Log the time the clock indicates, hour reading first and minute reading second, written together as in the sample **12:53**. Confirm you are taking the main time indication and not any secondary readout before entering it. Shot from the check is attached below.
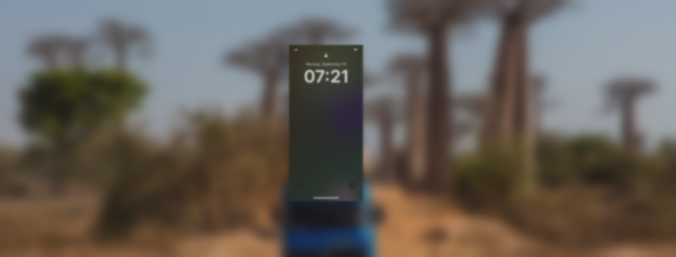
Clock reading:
**7:21**
